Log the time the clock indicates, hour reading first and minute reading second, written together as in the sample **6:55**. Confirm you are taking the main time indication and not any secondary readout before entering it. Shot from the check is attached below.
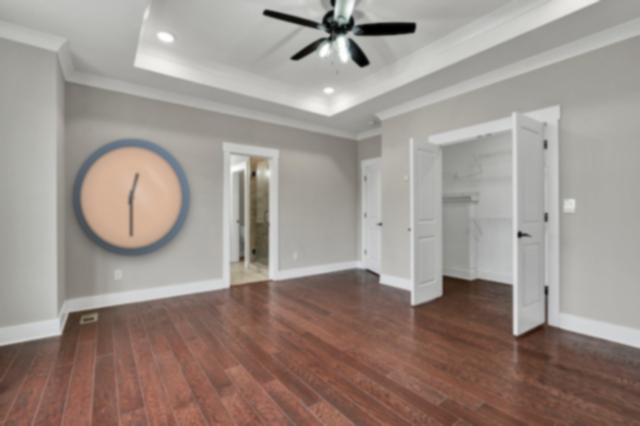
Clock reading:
**12:30**
